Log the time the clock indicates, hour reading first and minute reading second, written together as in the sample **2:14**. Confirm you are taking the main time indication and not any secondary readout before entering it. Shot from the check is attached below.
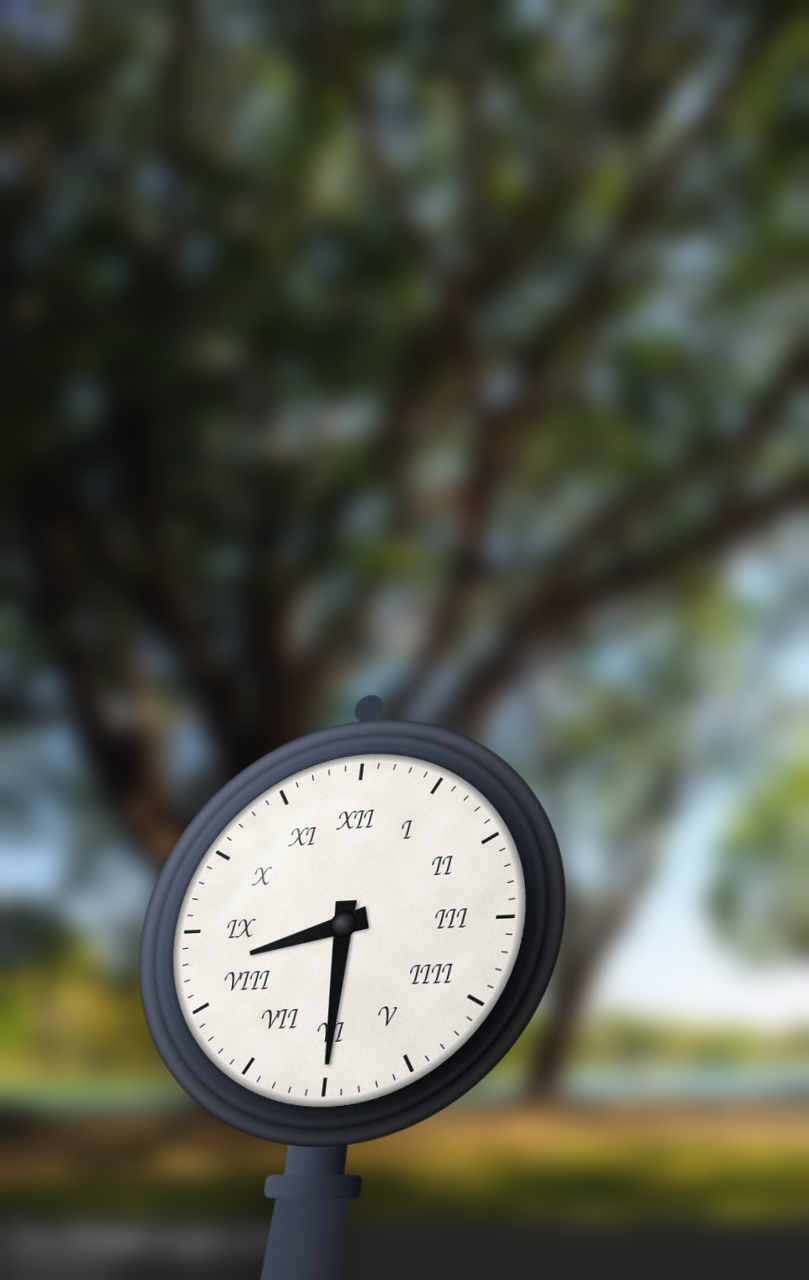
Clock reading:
**8:30**
